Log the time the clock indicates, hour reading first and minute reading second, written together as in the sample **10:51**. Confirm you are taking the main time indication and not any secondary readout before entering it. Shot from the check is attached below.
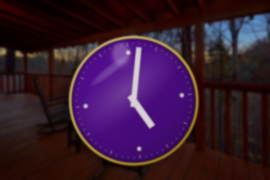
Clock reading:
**5:02**
